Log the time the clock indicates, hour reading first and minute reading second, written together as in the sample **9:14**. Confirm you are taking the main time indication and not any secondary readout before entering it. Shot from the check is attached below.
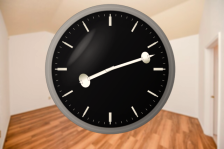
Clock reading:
**8:12**
